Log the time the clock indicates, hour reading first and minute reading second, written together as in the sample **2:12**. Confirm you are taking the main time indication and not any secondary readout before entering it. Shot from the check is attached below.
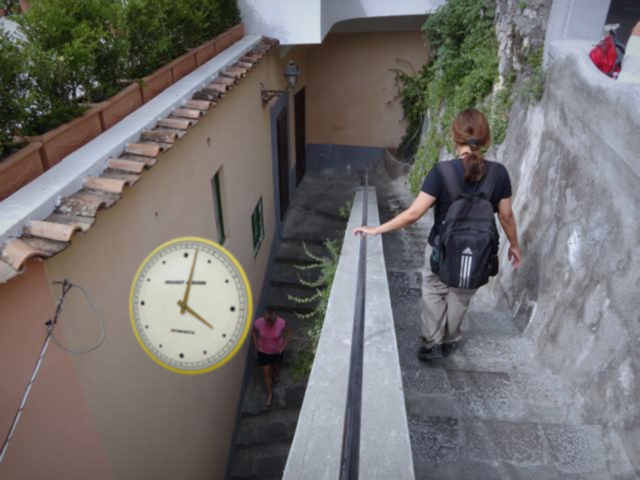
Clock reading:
**4:02**
